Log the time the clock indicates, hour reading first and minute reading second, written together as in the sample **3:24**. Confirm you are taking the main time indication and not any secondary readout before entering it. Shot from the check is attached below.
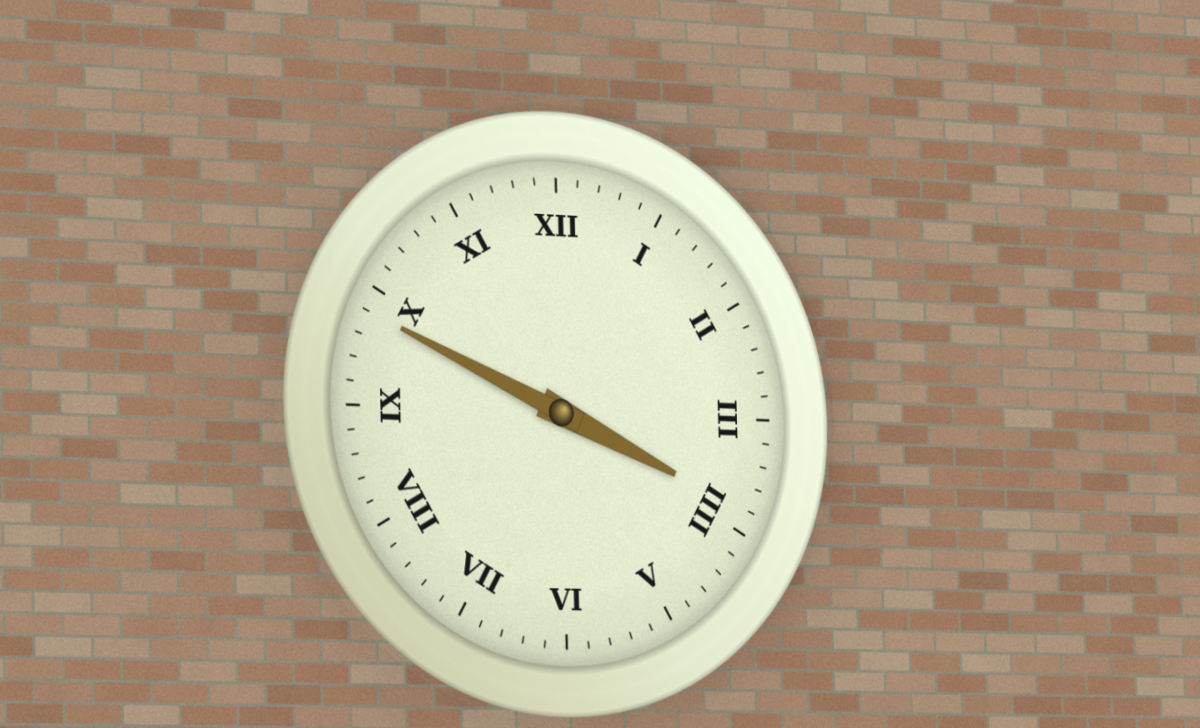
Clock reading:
**3:49**
